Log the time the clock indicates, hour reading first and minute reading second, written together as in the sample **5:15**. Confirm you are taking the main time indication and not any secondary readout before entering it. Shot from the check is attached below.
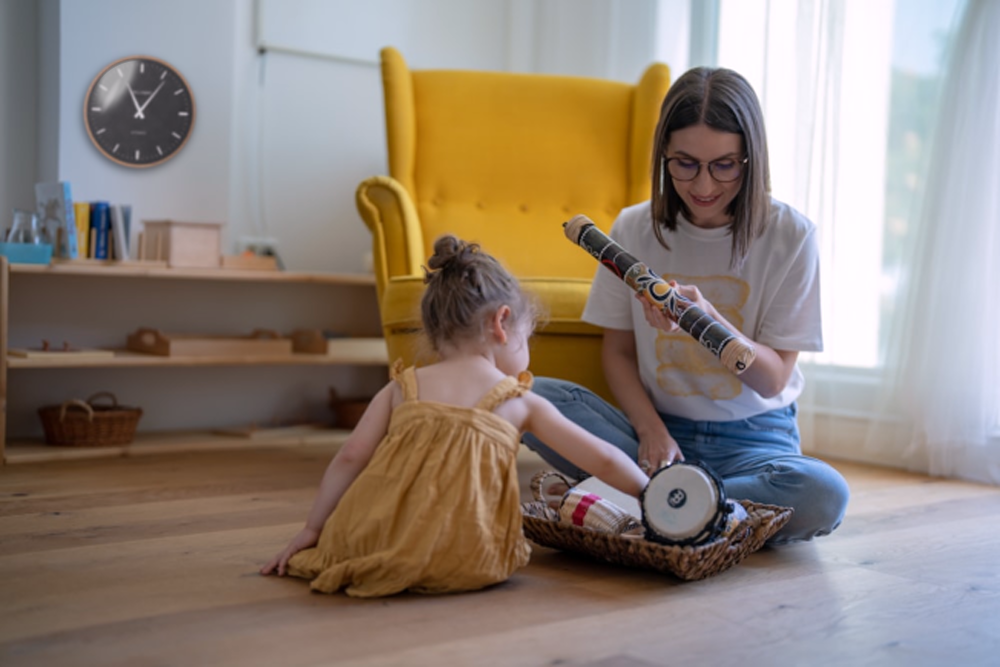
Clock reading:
**11:06**
